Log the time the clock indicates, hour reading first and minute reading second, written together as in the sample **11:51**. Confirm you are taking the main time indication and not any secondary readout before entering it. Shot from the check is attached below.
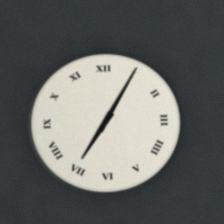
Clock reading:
**7:05**
